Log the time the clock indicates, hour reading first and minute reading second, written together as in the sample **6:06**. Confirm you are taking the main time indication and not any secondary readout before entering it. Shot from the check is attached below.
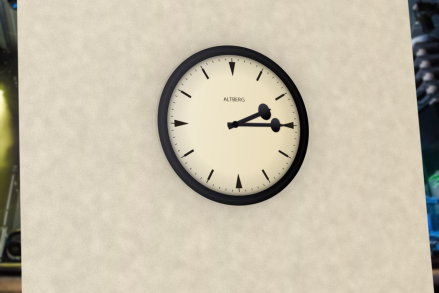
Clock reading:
**2:15**
